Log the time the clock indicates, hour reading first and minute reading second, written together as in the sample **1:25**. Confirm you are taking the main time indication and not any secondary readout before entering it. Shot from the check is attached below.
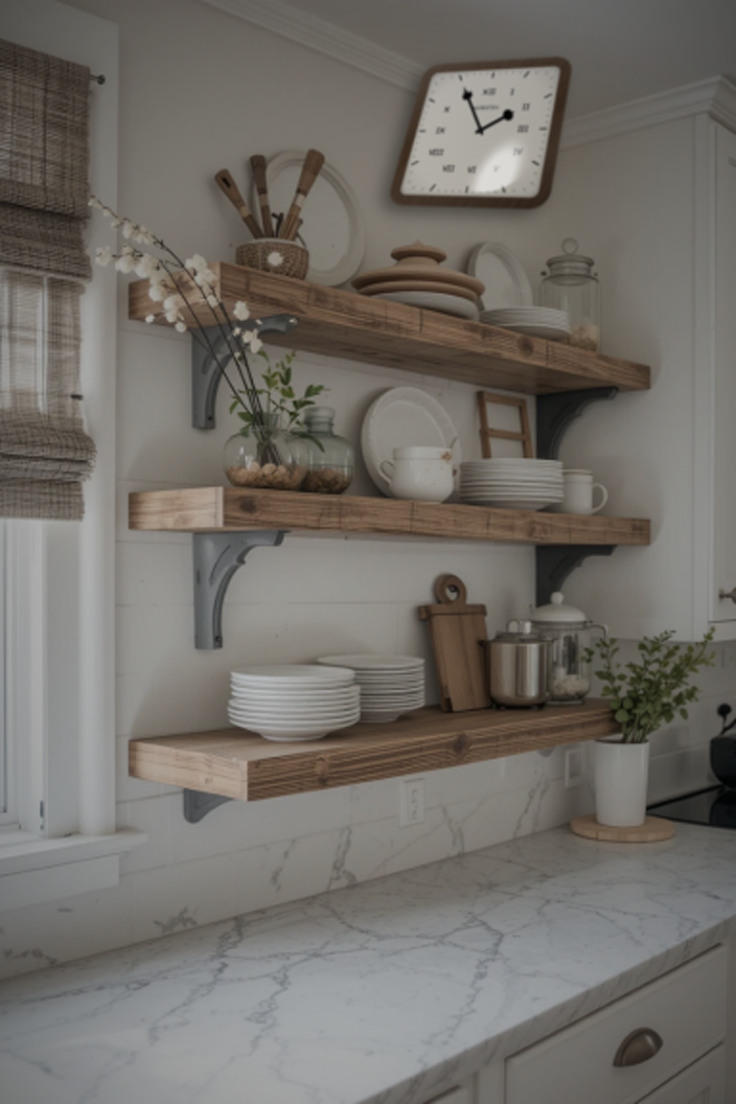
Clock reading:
**1:55**
